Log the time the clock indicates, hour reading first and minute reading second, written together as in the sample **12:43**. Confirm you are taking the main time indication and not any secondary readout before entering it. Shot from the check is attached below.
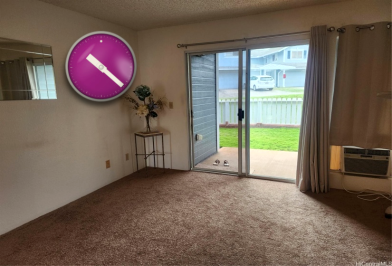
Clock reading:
**10:22**
